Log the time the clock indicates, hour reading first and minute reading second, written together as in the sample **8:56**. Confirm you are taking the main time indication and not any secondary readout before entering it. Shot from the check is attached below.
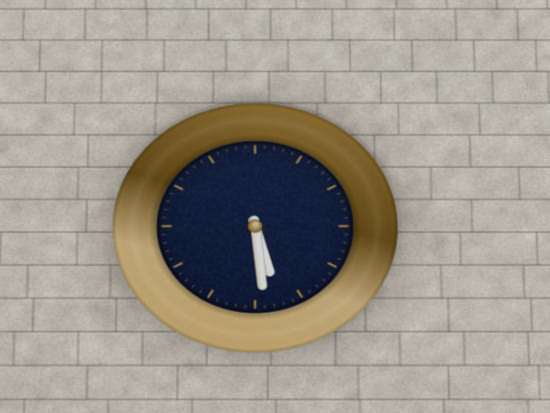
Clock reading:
**5:29**
